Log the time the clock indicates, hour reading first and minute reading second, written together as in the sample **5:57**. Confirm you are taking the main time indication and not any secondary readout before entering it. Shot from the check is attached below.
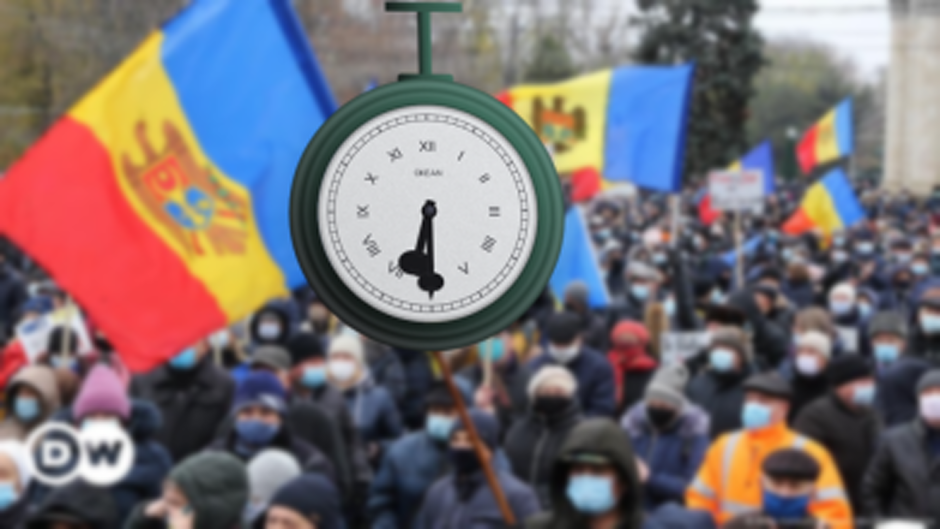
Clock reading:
**6:30**
